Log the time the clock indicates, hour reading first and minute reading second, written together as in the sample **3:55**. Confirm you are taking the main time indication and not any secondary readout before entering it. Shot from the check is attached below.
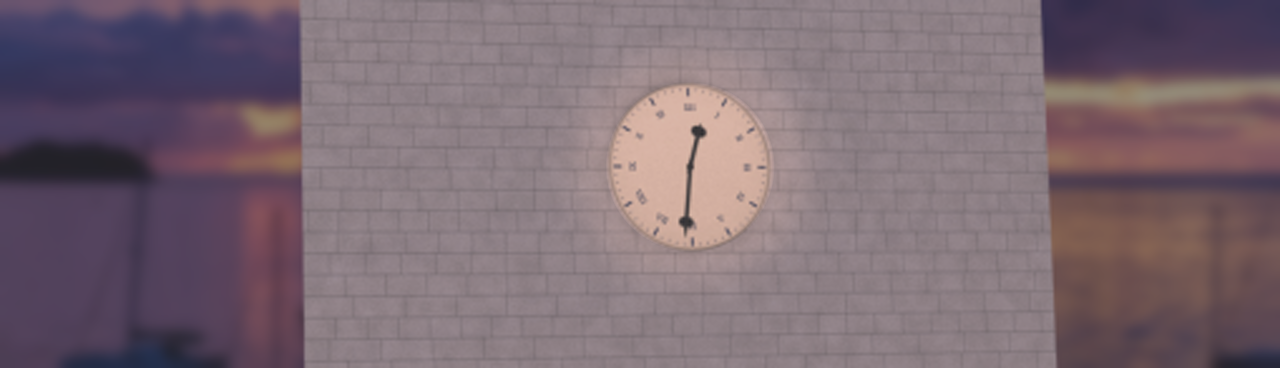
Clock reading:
**12:31**
